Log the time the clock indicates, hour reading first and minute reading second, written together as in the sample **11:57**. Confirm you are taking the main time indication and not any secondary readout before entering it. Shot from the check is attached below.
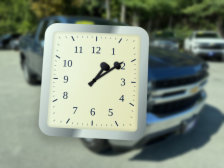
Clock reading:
**1:09**
